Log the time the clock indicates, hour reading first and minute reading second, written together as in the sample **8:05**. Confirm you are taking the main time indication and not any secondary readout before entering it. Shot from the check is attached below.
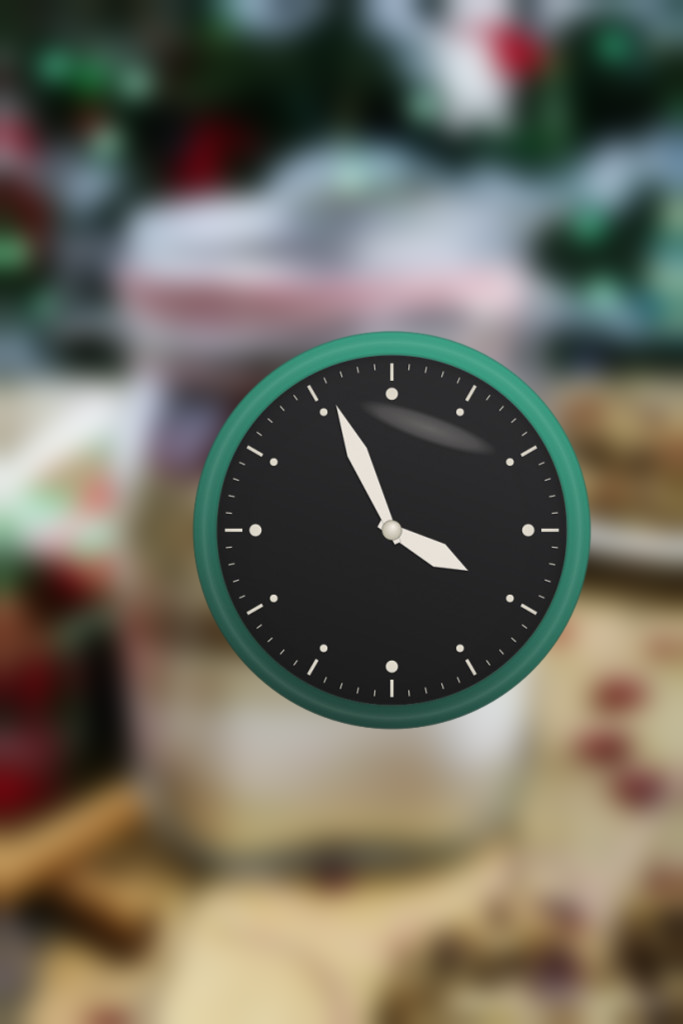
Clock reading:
**3:56**
